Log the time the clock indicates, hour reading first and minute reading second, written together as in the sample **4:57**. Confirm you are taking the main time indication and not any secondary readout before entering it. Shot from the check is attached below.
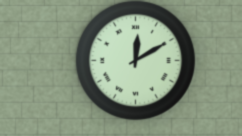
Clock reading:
**12:10**
